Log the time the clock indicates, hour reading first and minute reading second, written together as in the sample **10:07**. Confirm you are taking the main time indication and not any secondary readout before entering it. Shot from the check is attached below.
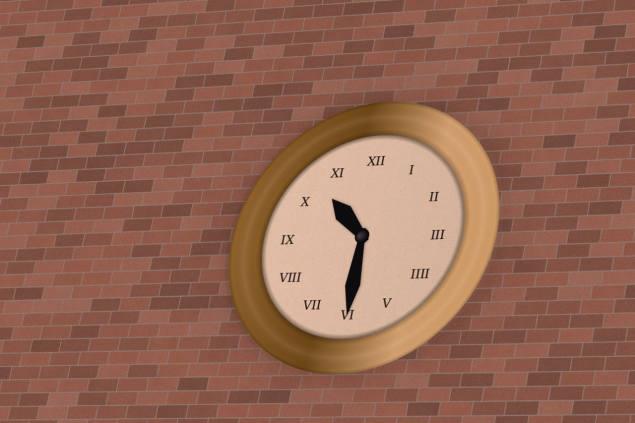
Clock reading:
**10:30**
